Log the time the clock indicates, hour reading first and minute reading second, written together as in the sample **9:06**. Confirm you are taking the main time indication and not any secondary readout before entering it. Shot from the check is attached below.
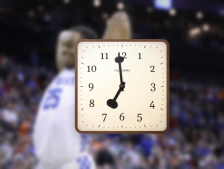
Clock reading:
**6:59**
